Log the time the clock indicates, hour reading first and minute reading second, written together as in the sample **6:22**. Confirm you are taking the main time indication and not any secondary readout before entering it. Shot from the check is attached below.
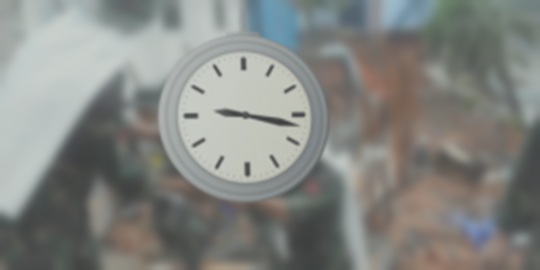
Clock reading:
**9:17**
